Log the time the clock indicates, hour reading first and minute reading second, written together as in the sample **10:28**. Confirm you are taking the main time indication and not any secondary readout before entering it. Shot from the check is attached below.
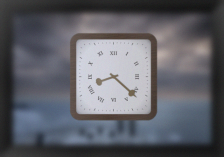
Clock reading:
**8:22**
